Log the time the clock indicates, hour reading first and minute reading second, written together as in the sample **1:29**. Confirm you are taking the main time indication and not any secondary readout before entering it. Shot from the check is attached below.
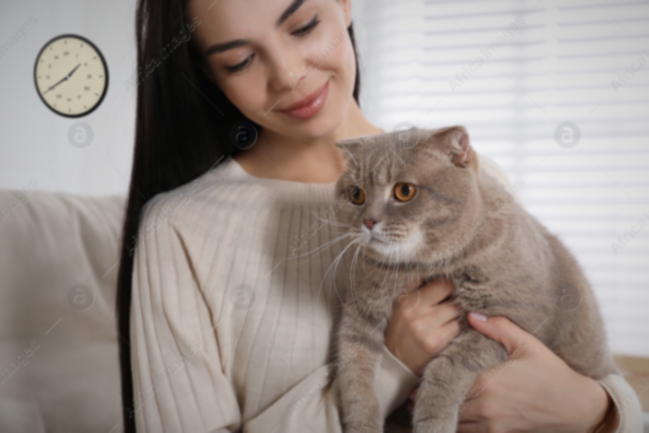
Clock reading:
**1:40**
